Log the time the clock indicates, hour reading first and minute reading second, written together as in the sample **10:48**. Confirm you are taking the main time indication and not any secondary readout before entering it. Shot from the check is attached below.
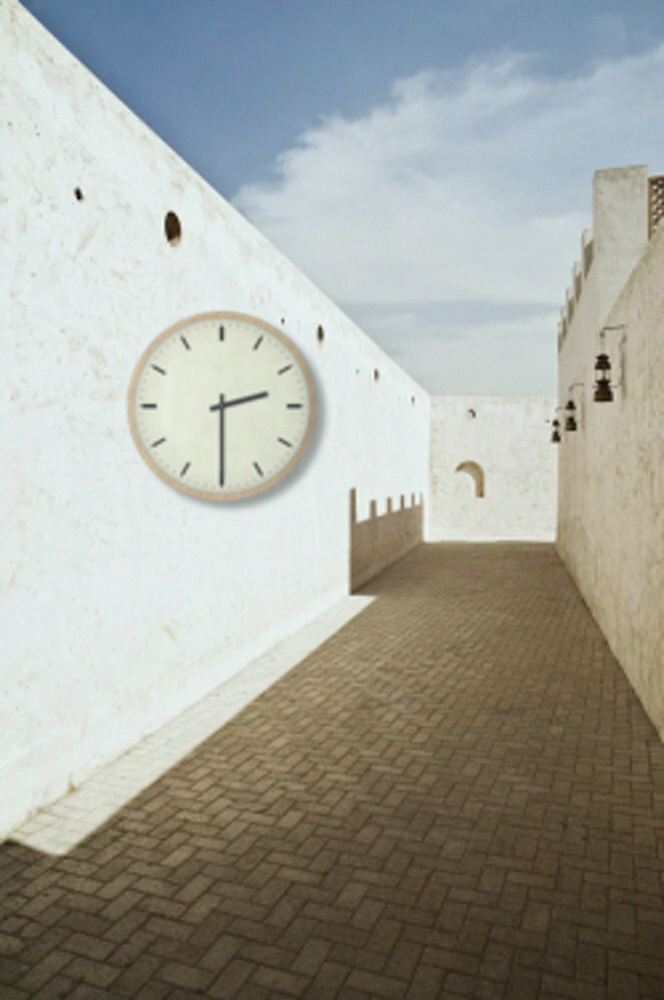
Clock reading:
**2:30**
